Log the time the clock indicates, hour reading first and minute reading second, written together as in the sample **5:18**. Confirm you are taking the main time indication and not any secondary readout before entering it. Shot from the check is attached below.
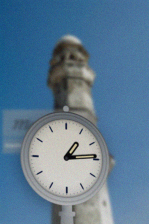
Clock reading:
**1:14**
